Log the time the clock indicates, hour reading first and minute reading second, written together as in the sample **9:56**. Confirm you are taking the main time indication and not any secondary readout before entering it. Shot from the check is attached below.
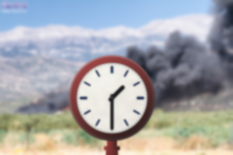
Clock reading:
**1:30**
